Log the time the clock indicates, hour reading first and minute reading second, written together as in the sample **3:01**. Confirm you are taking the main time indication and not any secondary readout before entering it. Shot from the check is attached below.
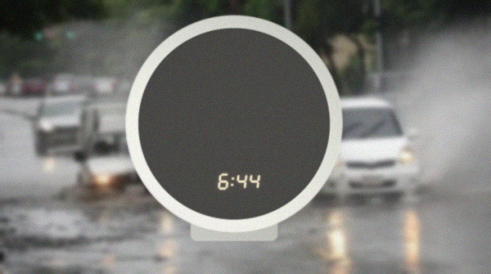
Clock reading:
**6:44**
